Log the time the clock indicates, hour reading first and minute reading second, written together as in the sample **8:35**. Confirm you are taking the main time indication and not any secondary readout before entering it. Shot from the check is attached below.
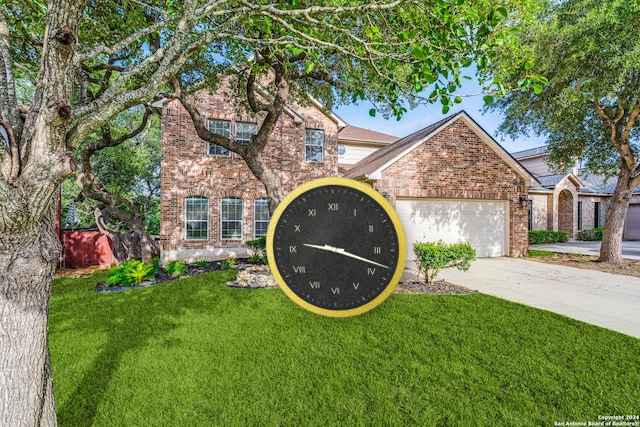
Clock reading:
**9:18**
